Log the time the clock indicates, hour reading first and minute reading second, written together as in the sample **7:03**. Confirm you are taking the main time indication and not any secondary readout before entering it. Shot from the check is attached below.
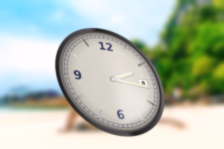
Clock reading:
**2:16**
